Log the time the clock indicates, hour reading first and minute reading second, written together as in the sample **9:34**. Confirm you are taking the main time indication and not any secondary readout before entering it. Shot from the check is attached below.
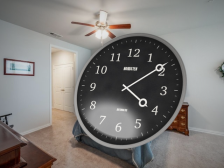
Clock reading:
**4:09**
